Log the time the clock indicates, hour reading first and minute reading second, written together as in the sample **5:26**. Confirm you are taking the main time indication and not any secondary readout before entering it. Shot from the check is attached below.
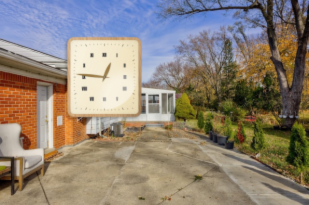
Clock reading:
**12:46**
